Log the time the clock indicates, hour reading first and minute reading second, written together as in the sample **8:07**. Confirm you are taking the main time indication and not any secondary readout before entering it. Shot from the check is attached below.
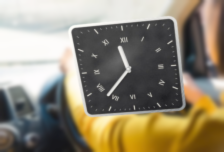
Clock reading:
**11:37**
